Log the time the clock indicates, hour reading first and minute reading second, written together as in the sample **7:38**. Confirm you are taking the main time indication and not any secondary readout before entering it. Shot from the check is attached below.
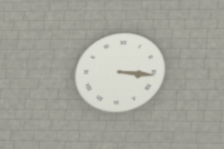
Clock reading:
**3:16**
